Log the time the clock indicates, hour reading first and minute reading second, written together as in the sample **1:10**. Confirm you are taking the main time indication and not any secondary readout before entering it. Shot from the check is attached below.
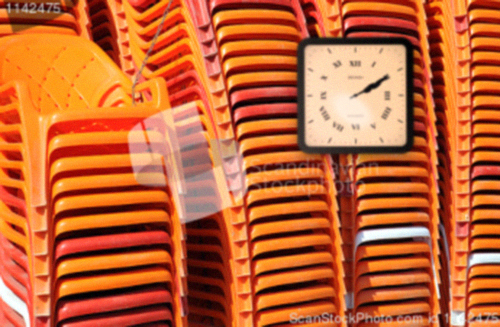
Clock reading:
**2:10**
